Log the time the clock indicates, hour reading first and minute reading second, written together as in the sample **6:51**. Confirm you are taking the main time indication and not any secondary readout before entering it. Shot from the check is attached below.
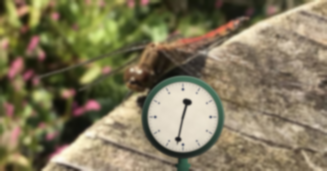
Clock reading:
**12:32**
